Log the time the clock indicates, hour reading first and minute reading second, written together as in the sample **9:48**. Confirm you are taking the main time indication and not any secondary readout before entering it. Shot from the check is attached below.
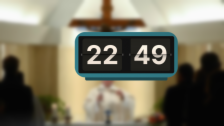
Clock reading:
**22:49**
